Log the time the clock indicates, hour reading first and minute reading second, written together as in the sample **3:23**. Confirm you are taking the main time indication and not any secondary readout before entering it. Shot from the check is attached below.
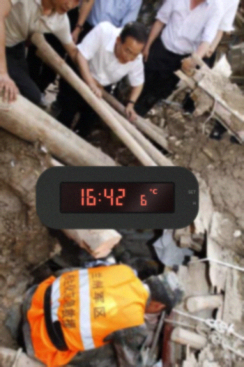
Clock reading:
**16:42**
